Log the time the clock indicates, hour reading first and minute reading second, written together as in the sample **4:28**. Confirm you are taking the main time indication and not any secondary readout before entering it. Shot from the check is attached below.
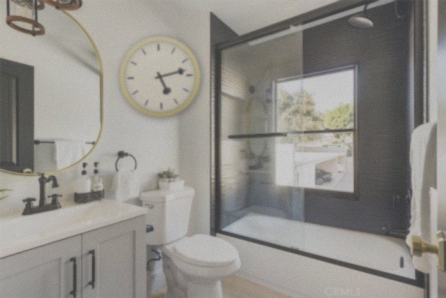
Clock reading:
**5:13**
